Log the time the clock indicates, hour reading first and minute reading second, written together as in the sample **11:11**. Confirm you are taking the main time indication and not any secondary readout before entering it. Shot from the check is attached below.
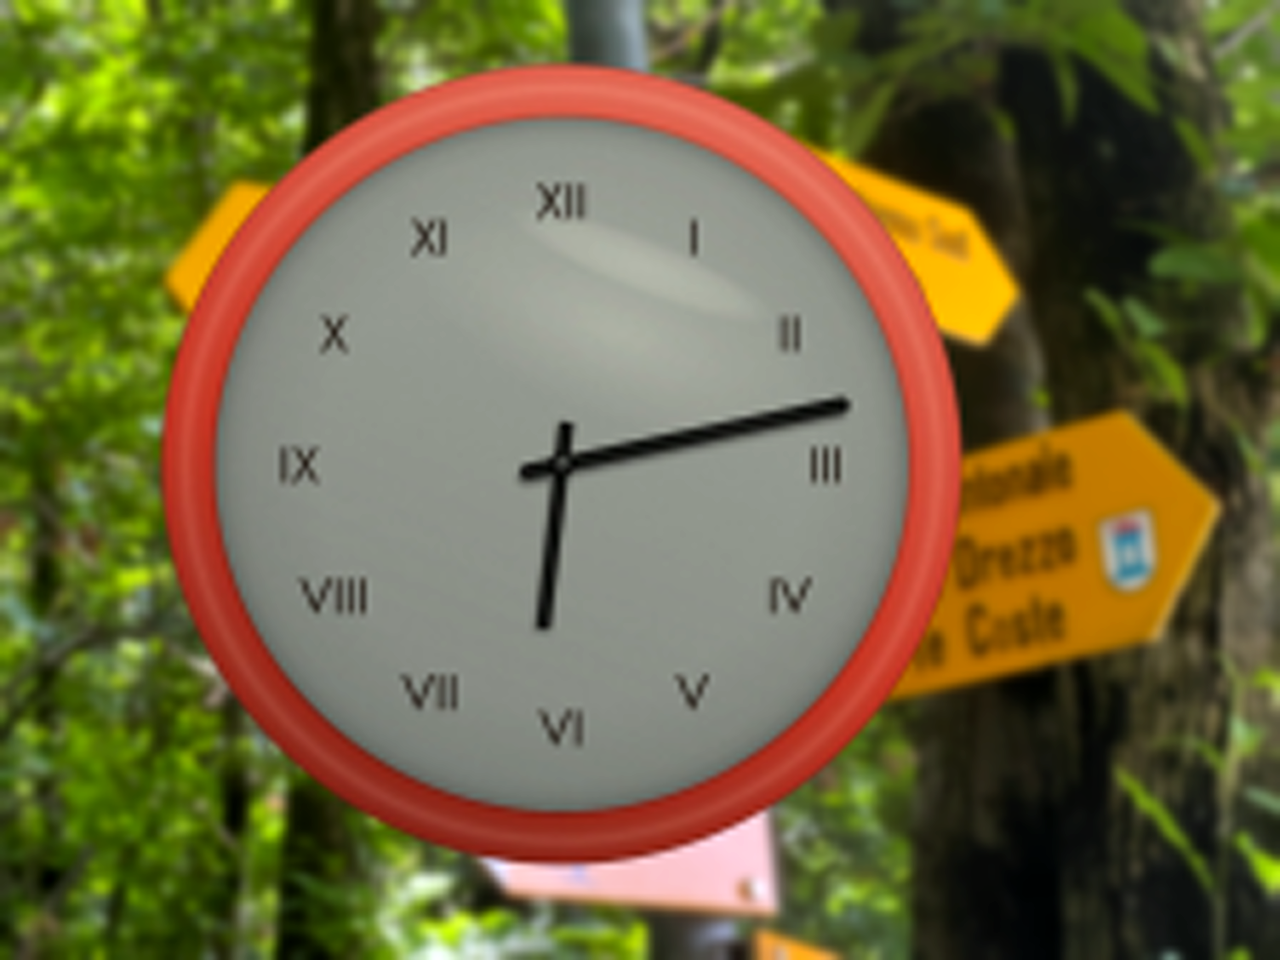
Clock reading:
**6:13**
